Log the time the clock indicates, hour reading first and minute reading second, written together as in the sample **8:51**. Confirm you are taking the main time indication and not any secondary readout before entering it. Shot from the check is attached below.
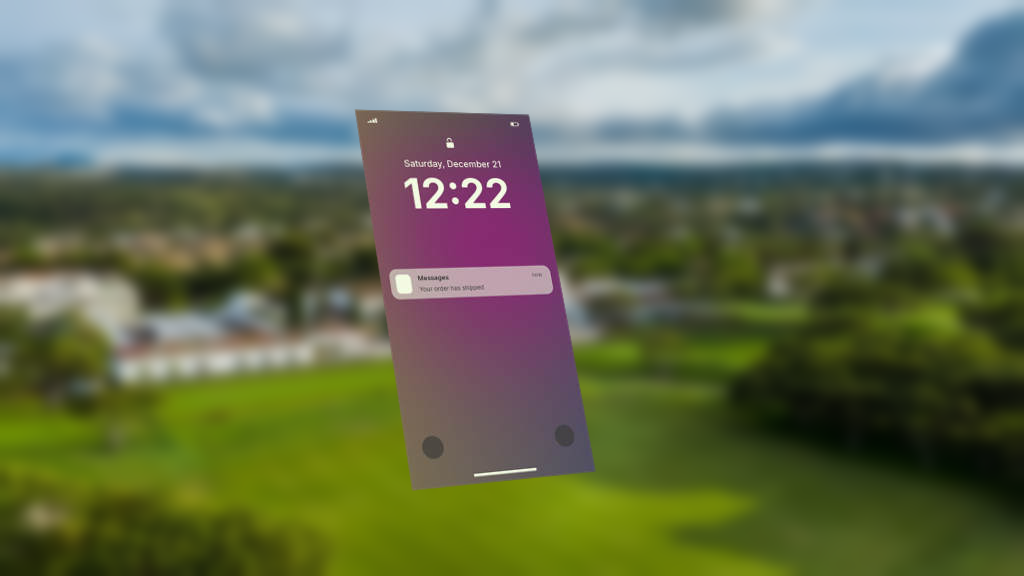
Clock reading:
**12:22**
